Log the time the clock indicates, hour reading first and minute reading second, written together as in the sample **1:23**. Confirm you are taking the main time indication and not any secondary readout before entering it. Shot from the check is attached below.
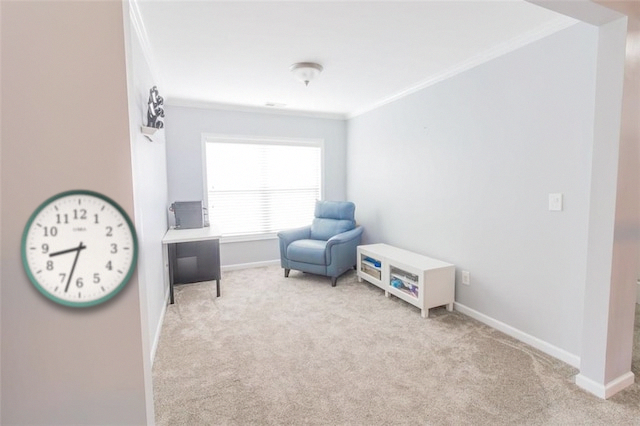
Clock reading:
**8:33**
